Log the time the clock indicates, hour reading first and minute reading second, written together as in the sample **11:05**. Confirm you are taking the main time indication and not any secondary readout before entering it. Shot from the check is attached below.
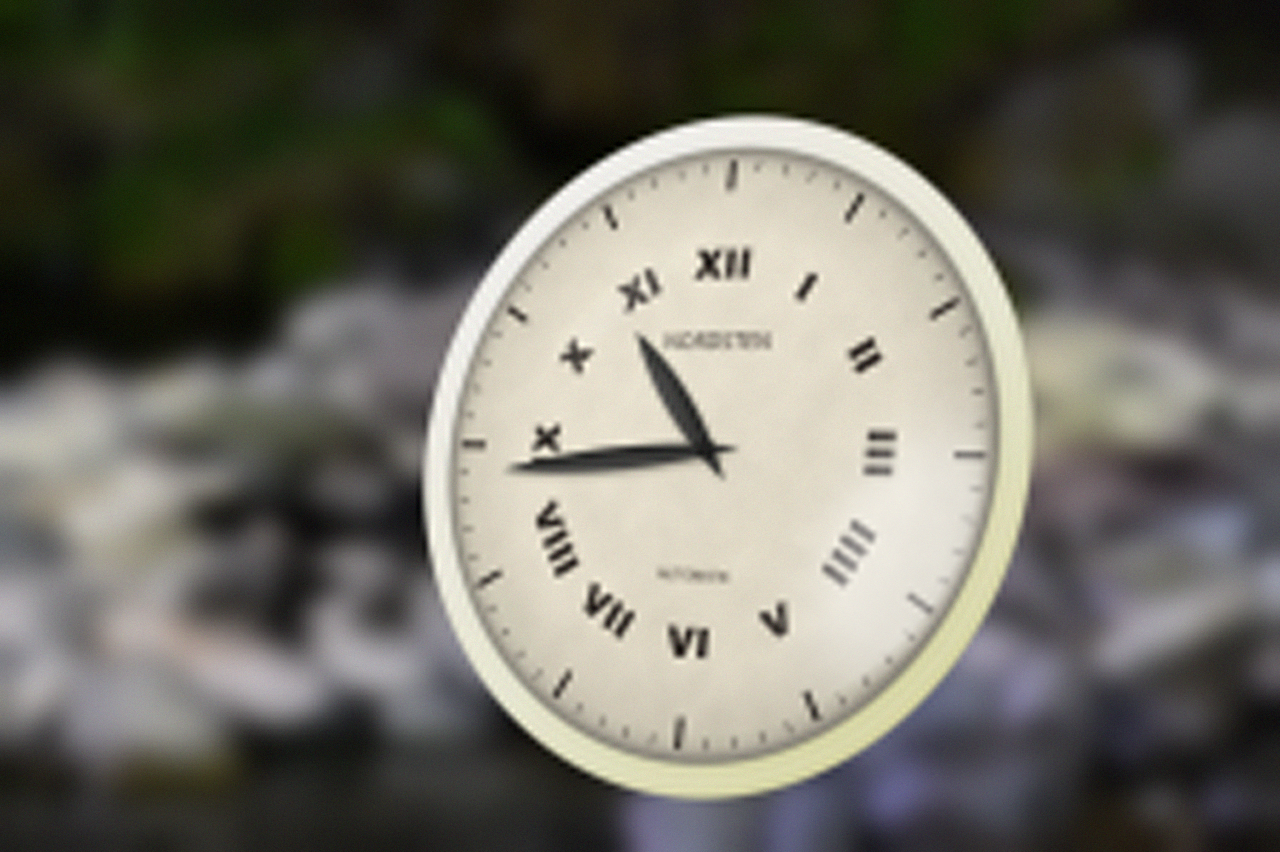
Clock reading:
**10:44**
